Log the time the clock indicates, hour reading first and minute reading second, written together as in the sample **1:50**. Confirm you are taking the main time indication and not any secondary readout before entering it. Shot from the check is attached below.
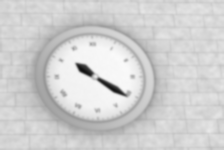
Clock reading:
**10:21**
